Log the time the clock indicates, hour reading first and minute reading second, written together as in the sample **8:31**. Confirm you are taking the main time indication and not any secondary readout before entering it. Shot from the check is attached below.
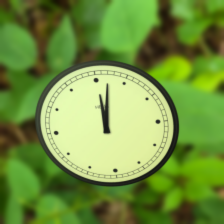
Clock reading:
**12:02**
